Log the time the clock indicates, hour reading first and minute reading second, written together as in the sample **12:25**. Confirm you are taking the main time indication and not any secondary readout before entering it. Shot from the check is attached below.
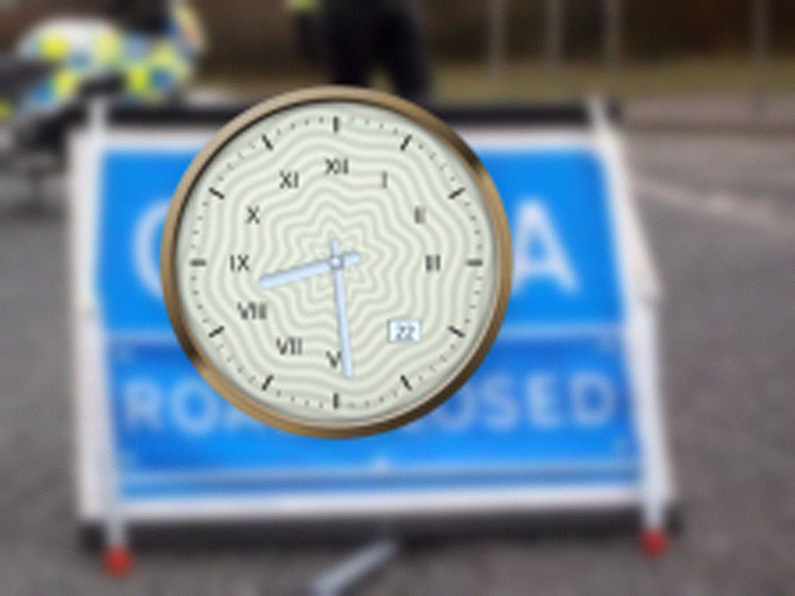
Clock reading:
**8:29**
